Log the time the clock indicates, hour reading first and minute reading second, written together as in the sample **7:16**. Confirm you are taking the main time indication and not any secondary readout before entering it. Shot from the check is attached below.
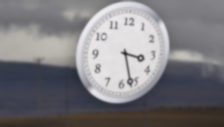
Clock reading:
**3:27**
